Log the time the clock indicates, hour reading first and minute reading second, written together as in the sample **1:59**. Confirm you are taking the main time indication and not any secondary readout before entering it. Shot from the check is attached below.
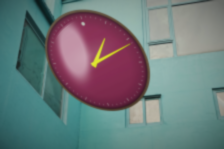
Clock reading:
**1:11**
